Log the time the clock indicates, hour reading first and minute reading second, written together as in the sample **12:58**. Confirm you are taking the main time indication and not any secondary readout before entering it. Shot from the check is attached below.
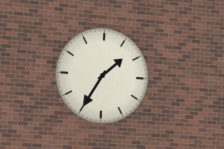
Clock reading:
**1:35**
